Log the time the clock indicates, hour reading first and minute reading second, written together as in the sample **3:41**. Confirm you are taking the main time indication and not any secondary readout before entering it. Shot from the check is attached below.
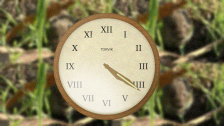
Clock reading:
**4:21**
